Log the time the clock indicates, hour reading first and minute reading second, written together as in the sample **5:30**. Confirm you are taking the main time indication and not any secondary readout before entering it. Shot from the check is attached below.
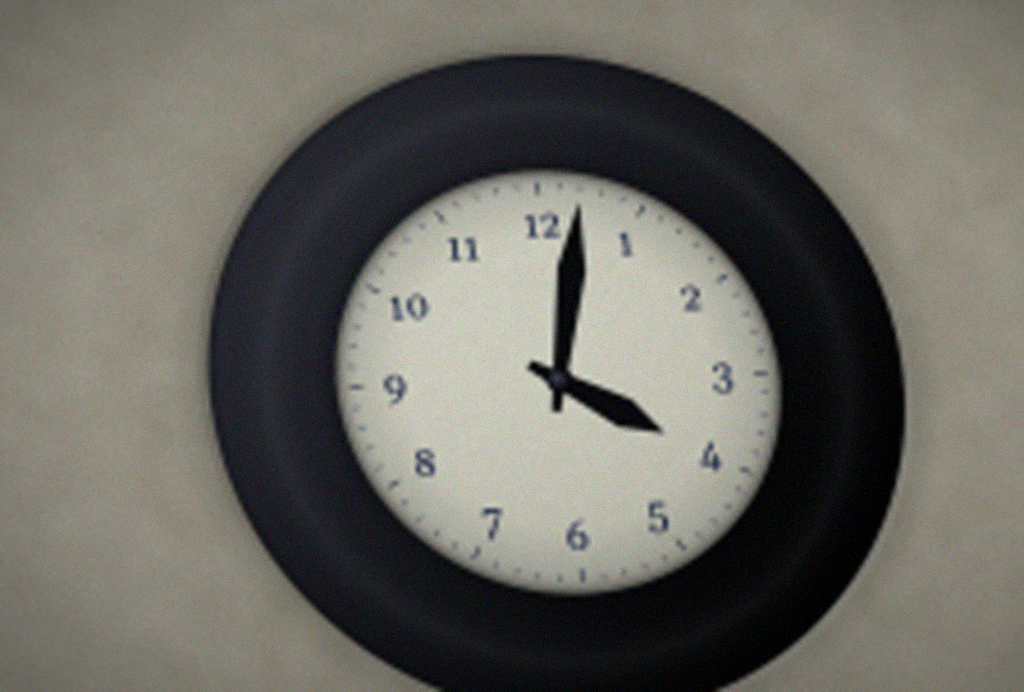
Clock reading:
**4:02**
